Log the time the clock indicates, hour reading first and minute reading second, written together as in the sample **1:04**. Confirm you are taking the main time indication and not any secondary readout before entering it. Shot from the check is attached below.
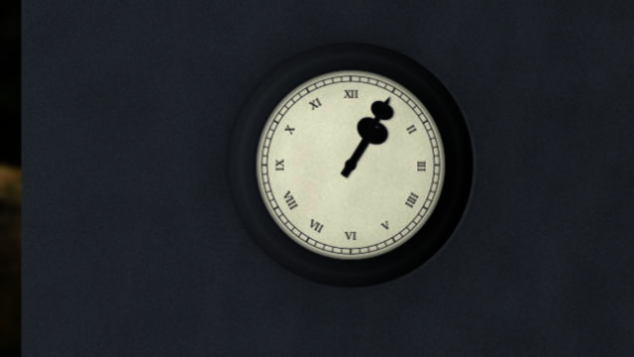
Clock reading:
**1:05**
